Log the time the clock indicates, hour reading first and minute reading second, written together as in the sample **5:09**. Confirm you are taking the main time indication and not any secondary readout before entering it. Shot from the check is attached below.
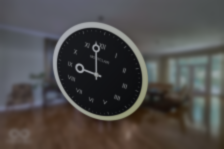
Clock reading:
**8:58**
